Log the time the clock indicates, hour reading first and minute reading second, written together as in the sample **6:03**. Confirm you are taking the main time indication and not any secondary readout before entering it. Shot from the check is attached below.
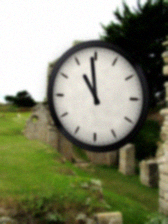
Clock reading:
**10:59**
